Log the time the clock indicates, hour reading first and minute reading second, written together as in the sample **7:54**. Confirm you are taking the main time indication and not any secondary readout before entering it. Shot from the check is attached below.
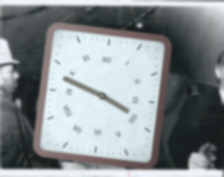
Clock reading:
**3:48**
